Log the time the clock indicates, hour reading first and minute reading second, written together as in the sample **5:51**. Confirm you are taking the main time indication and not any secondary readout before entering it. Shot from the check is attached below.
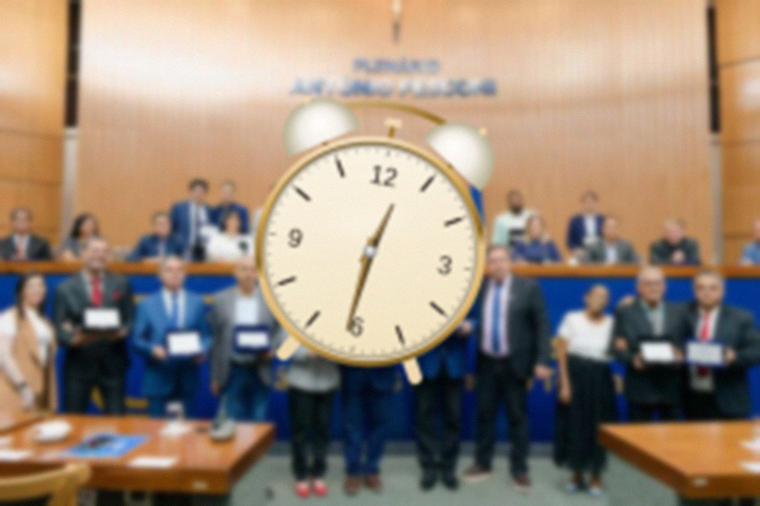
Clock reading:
**12:31**
